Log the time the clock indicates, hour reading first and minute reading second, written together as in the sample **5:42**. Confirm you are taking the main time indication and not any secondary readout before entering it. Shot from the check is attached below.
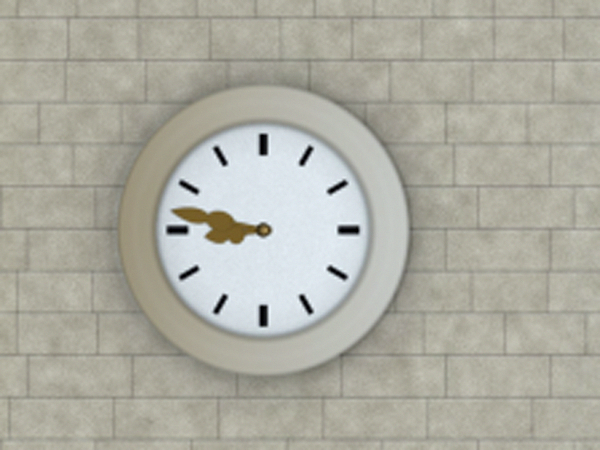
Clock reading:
**8:47**
